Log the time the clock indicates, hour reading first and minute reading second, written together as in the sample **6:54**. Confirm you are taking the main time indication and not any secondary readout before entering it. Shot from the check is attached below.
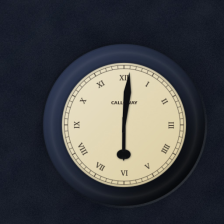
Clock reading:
**6:01**
